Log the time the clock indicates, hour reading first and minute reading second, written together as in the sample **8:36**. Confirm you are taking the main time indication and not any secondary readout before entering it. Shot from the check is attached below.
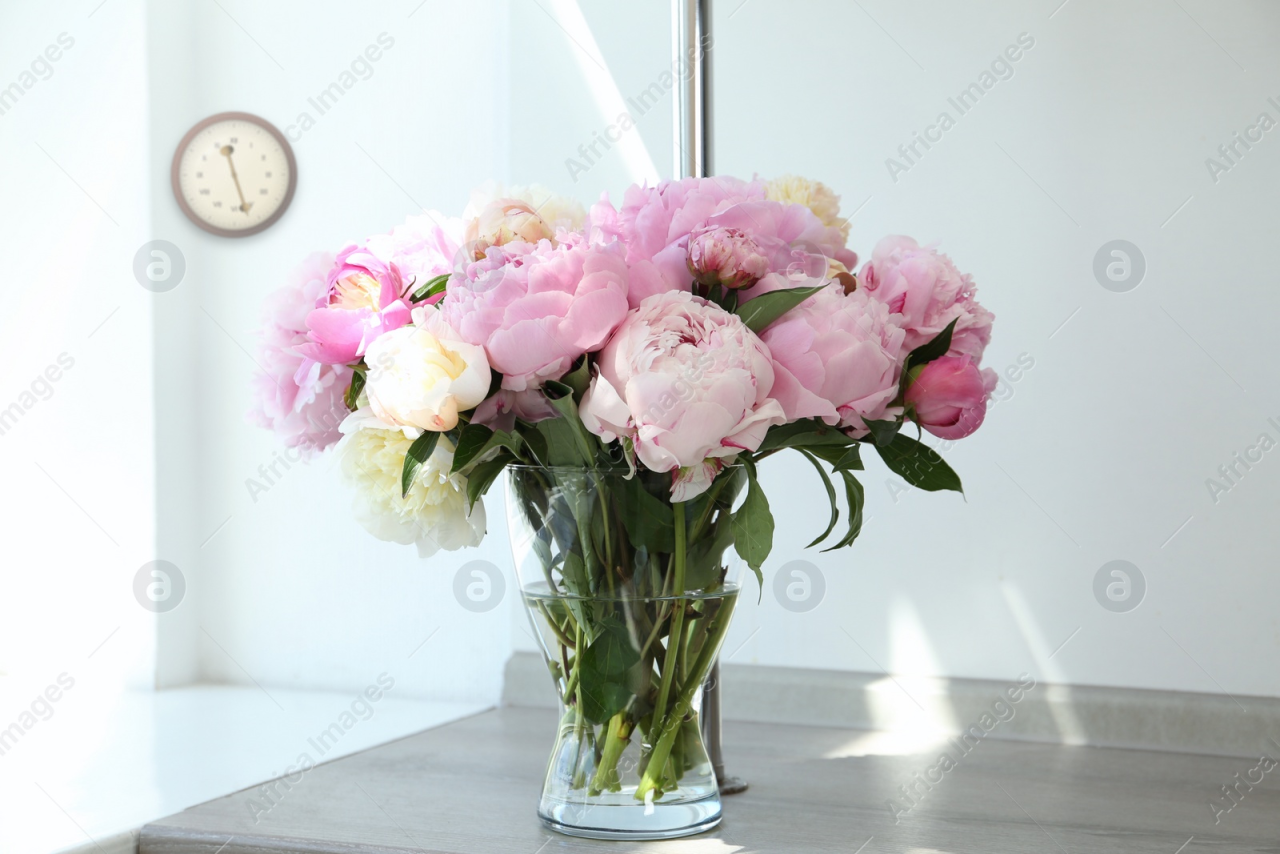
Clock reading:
**11:27**
